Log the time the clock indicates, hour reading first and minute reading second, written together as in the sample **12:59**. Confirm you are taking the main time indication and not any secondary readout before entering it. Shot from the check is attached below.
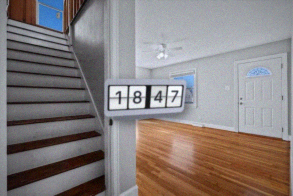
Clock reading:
**18:47**
